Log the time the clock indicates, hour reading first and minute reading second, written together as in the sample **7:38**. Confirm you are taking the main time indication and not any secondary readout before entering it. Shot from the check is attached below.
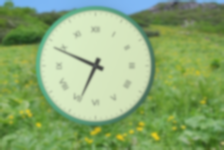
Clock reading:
**6:49**
